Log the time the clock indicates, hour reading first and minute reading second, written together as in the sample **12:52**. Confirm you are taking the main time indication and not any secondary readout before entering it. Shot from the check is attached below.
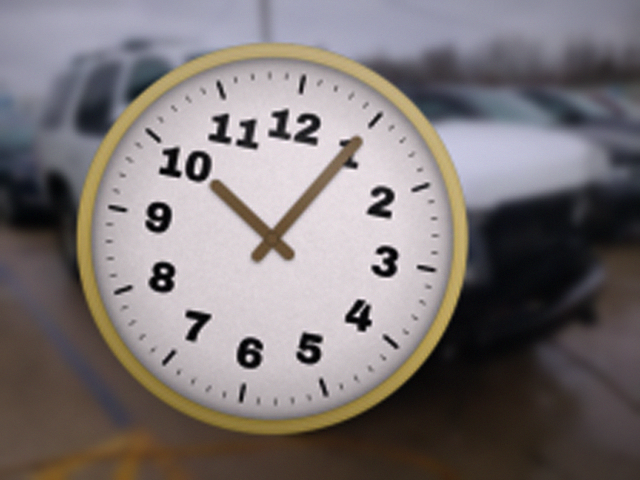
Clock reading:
**10:05**
